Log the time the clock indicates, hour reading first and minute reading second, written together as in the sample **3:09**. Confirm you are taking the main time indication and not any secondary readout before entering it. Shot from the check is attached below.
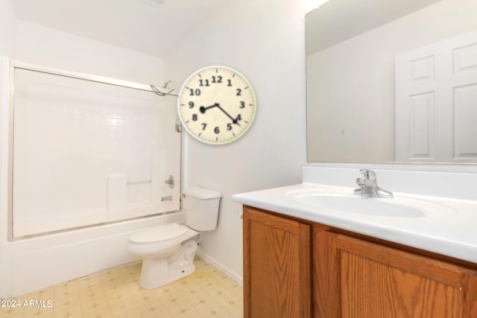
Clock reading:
**8:22**
